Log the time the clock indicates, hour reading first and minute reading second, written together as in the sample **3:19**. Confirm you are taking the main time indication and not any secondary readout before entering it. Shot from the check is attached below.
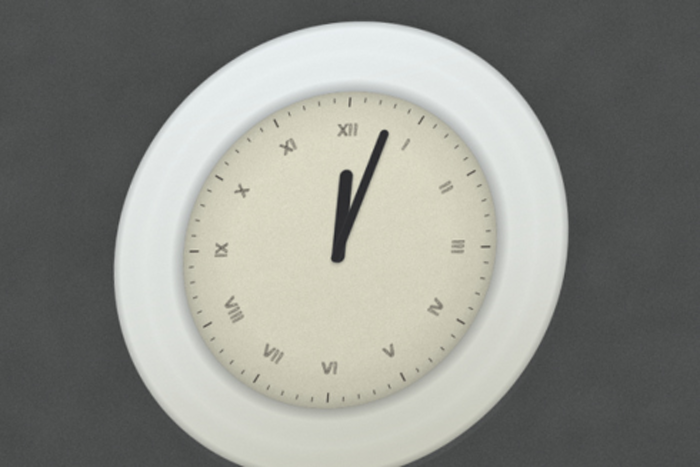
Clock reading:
**12:03**
